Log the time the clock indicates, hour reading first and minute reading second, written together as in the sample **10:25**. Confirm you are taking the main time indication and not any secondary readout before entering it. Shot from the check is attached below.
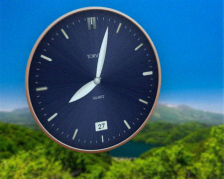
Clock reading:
**8:03**
